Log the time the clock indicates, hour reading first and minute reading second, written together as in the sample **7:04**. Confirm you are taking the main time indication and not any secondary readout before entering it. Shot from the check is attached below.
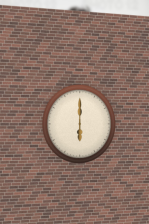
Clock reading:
**6:00**
